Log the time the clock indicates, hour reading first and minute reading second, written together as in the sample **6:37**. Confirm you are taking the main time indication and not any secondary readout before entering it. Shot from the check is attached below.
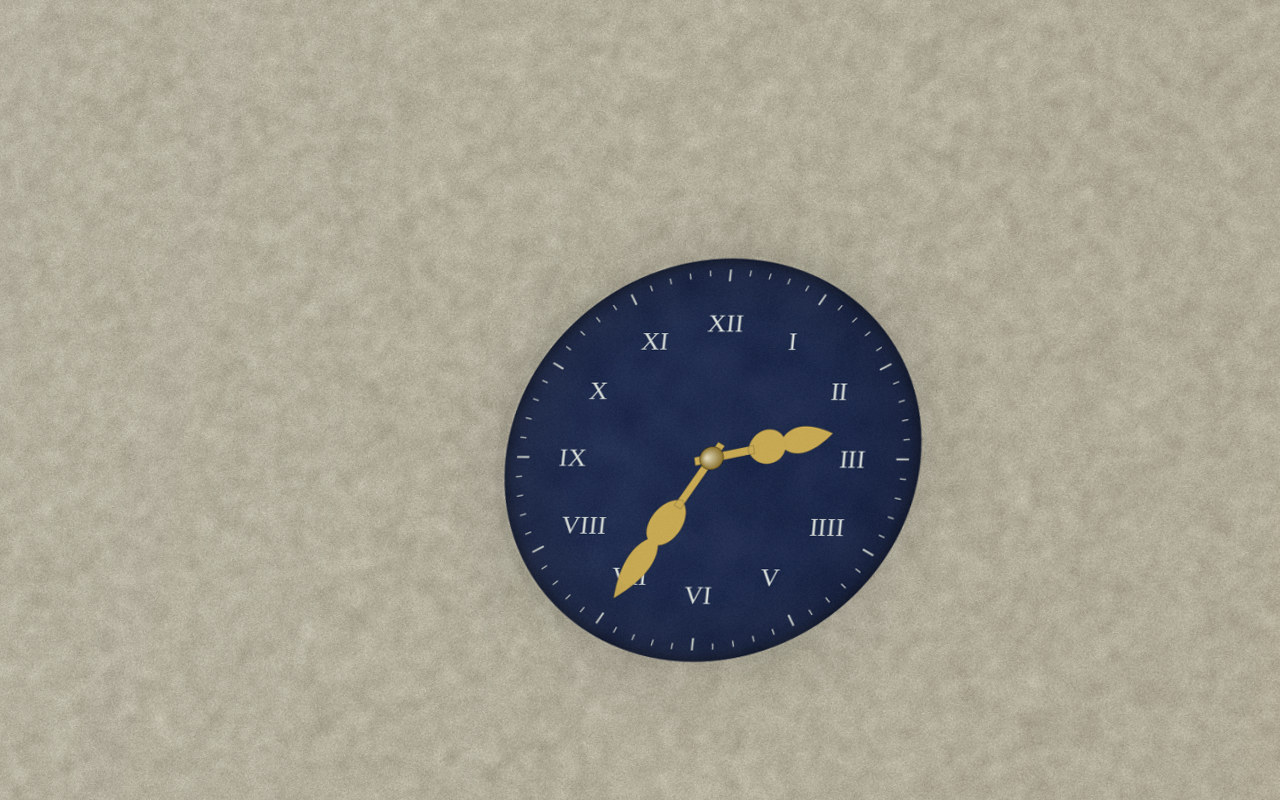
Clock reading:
**2:35**
